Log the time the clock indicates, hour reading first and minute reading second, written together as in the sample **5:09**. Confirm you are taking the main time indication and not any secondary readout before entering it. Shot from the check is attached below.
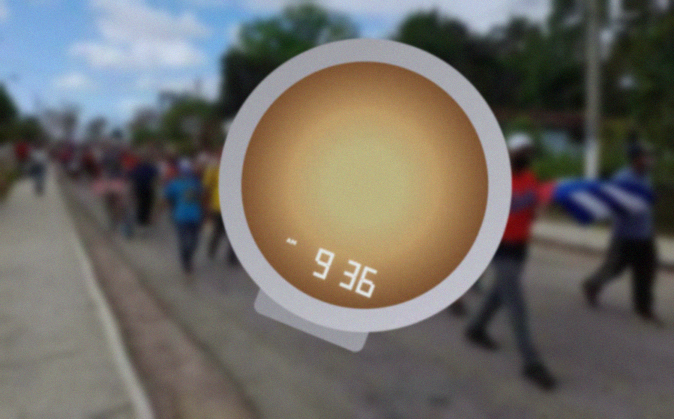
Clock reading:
**9:36**
